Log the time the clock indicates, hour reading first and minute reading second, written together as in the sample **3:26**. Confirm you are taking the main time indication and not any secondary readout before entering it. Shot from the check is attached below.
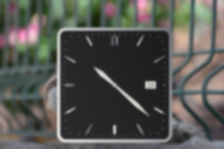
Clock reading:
**10:22**
